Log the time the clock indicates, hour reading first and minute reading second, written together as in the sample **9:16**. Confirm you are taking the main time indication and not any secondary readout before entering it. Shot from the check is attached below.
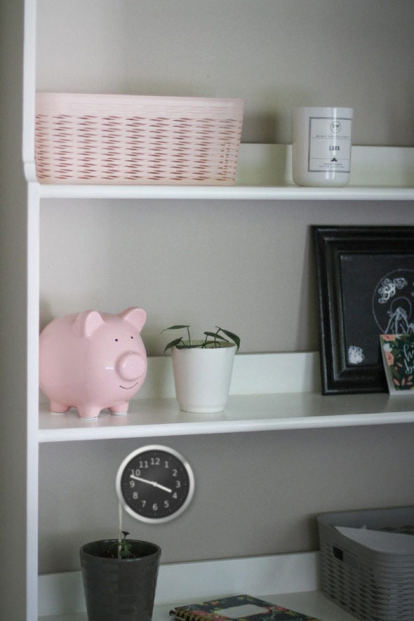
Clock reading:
**3:48**
